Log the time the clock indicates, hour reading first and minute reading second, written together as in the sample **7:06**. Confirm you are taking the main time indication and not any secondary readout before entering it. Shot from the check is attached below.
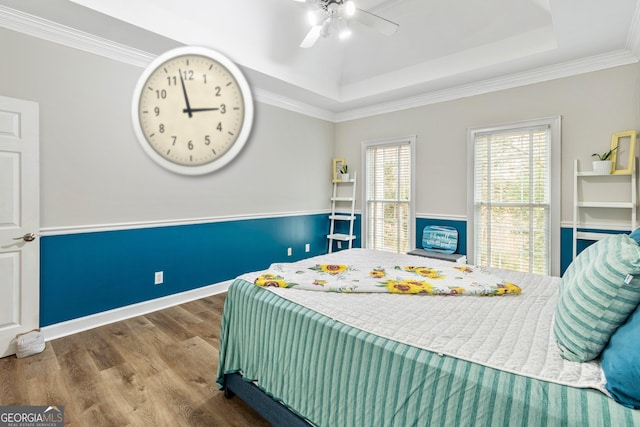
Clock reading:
**2:58**
